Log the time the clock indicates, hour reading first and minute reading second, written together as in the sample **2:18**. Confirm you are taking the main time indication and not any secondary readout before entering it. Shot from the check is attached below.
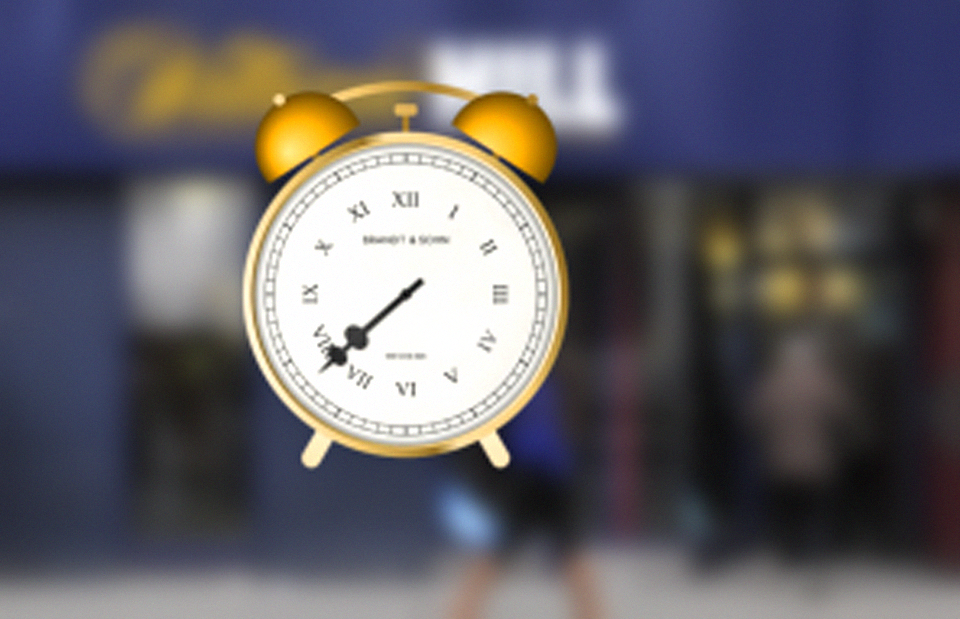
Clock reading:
**7:38**
